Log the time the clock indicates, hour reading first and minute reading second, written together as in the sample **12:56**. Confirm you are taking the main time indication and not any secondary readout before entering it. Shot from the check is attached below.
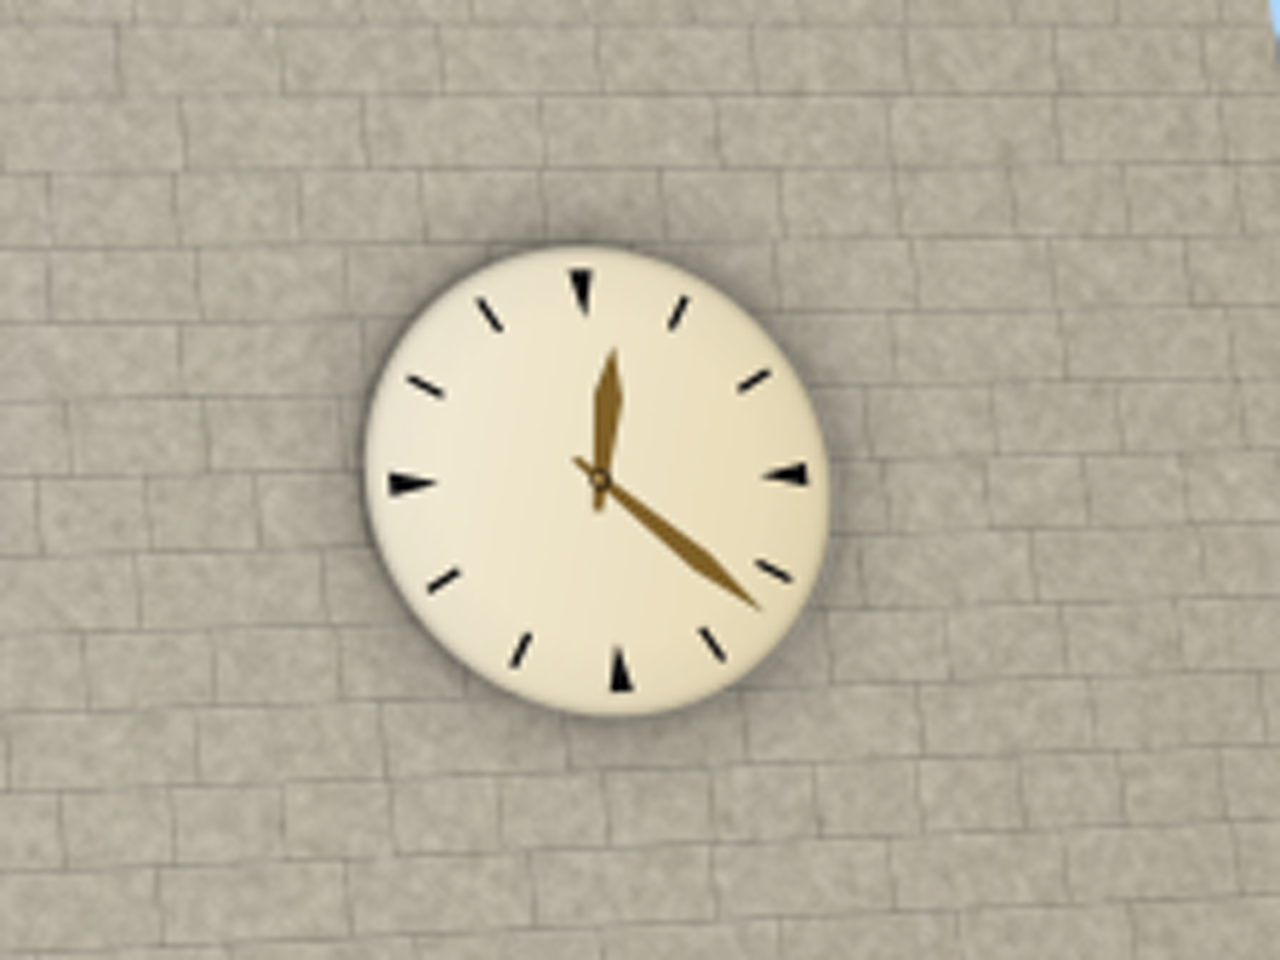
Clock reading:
**12:22**
